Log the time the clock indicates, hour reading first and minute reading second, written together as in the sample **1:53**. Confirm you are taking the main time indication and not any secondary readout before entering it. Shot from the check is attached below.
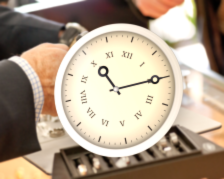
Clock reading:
**10:10**
